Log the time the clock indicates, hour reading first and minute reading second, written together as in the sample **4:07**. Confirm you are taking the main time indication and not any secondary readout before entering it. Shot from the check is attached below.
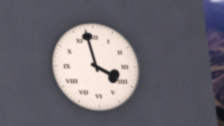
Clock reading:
**3:58**
